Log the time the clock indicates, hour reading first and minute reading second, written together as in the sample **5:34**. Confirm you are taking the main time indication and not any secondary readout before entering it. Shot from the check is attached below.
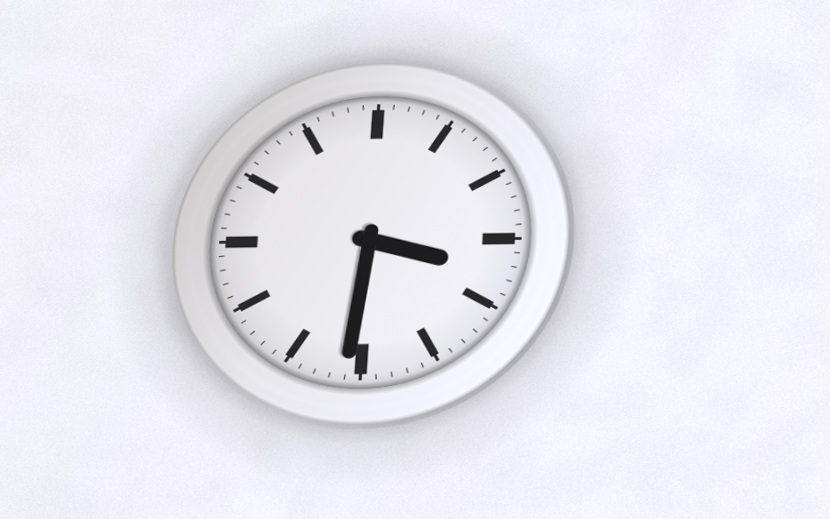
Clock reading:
**3:31**
